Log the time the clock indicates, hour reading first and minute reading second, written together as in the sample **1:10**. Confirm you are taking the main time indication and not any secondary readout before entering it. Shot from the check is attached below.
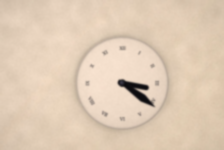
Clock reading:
**3:21**
